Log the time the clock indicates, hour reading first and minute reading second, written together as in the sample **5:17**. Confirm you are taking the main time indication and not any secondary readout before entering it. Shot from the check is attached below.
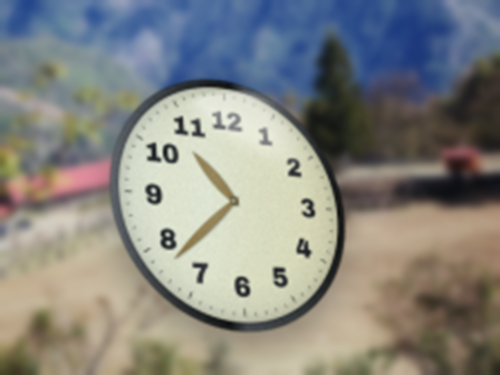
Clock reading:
**10:38**
